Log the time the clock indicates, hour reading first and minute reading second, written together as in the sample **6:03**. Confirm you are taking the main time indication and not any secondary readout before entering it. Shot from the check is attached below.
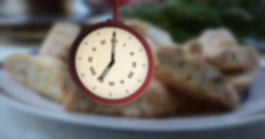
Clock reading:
**7:00**
